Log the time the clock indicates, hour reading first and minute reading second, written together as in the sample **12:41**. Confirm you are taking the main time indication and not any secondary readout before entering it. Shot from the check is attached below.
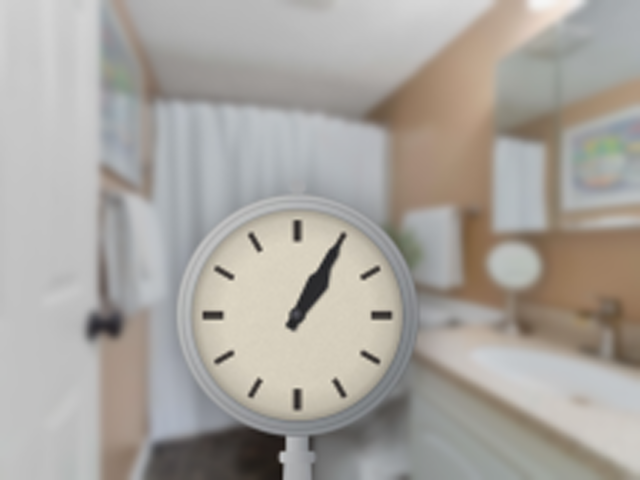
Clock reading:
**1:05**
